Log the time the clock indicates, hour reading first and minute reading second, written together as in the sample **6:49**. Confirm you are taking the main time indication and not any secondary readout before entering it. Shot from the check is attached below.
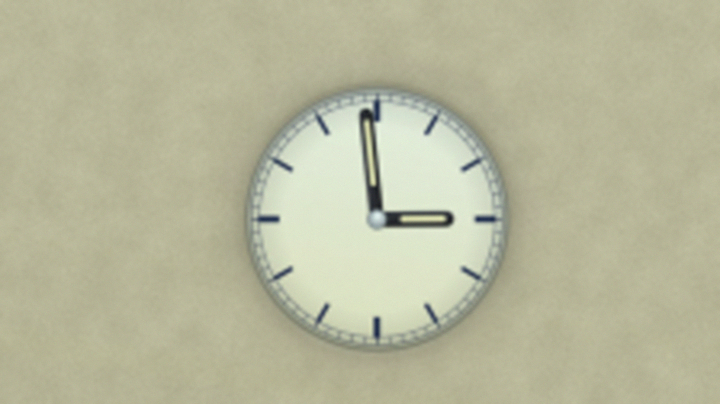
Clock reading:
**2:59**
